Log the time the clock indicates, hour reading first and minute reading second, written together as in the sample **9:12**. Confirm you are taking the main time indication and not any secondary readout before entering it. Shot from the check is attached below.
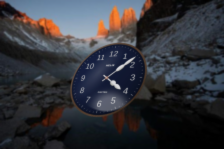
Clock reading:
**4:08**
